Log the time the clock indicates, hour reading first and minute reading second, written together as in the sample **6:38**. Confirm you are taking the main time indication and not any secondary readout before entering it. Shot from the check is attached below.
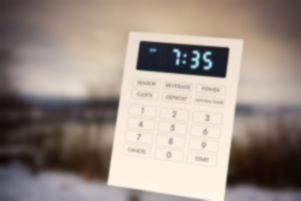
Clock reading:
**7:35**
